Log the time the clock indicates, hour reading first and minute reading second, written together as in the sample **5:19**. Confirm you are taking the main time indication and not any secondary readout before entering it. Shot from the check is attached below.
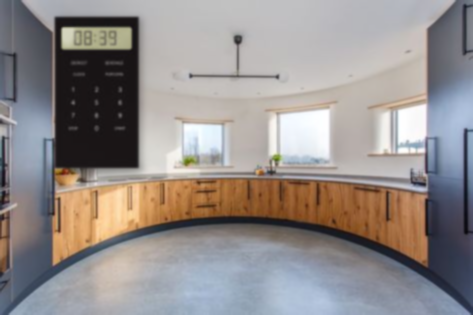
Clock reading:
**8:39**
